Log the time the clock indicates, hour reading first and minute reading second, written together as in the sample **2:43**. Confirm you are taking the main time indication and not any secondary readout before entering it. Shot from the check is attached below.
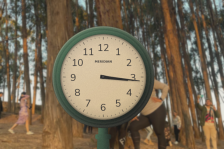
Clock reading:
**3:16**
